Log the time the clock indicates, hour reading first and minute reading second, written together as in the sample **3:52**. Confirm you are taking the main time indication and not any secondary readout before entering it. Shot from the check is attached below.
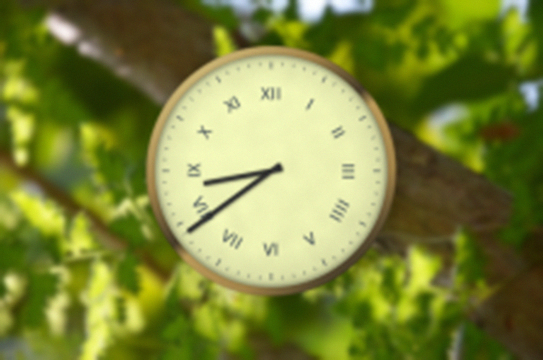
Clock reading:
**8:39**
